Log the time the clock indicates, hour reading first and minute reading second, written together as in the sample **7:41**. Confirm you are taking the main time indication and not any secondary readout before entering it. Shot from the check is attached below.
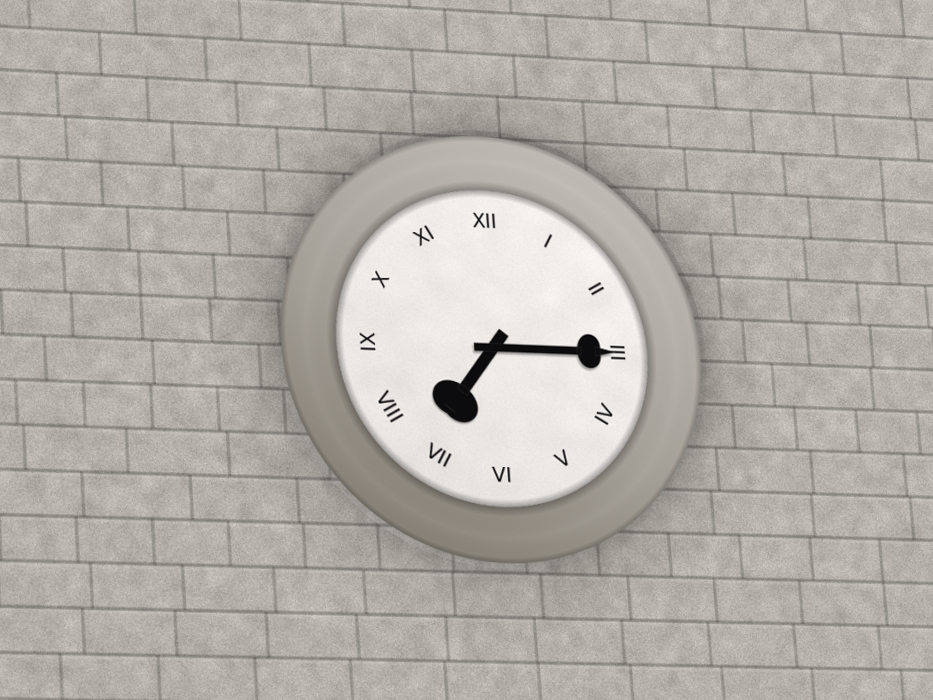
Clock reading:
**7:15**
